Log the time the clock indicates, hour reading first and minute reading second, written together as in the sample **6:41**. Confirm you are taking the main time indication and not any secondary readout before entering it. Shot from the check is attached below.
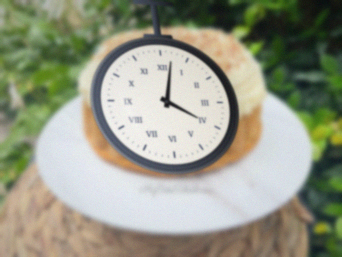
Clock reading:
**4:02**
